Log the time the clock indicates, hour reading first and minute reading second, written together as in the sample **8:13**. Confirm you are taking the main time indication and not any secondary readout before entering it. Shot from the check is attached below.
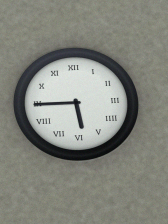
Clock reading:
**5:45**
